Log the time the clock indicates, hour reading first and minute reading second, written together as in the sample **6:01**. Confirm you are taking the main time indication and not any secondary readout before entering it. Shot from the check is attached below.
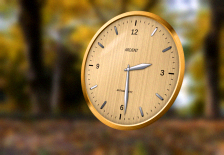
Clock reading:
**2:29**
